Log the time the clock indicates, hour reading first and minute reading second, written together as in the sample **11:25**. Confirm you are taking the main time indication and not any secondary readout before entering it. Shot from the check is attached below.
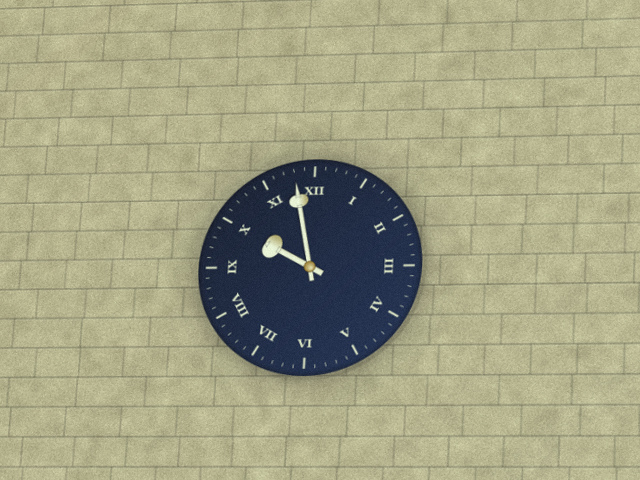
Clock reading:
**9:58**
